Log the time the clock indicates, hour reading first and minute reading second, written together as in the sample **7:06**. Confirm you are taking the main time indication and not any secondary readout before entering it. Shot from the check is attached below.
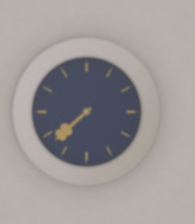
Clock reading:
**7:38**
